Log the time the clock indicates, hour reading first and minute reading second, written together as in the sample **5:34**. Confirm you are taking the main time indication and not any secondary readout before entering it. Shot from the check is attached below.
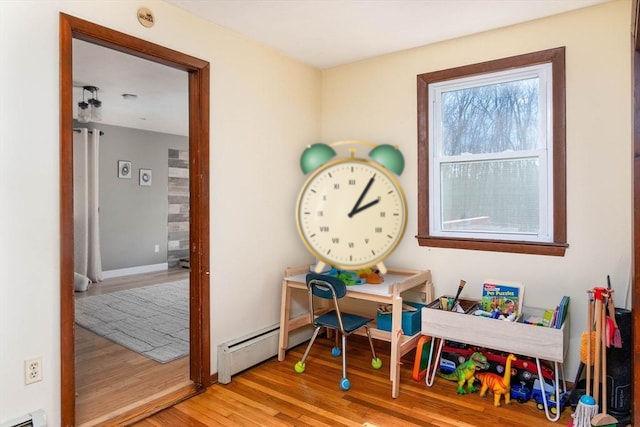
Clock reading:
**2:05**
